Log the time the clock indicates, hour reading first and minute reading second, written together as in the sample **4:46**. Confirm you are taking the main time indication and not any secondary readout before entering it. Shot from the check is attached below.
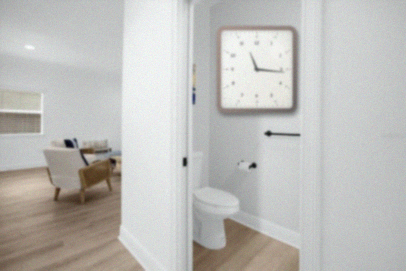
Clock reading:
**11:16**
